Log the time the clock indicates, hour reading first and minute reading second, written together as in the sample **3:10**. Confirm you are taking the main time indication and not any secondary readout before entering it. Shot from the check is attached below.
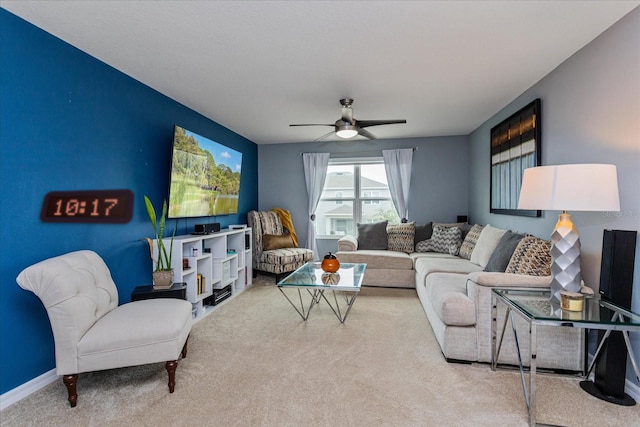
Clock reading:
**10:17**
